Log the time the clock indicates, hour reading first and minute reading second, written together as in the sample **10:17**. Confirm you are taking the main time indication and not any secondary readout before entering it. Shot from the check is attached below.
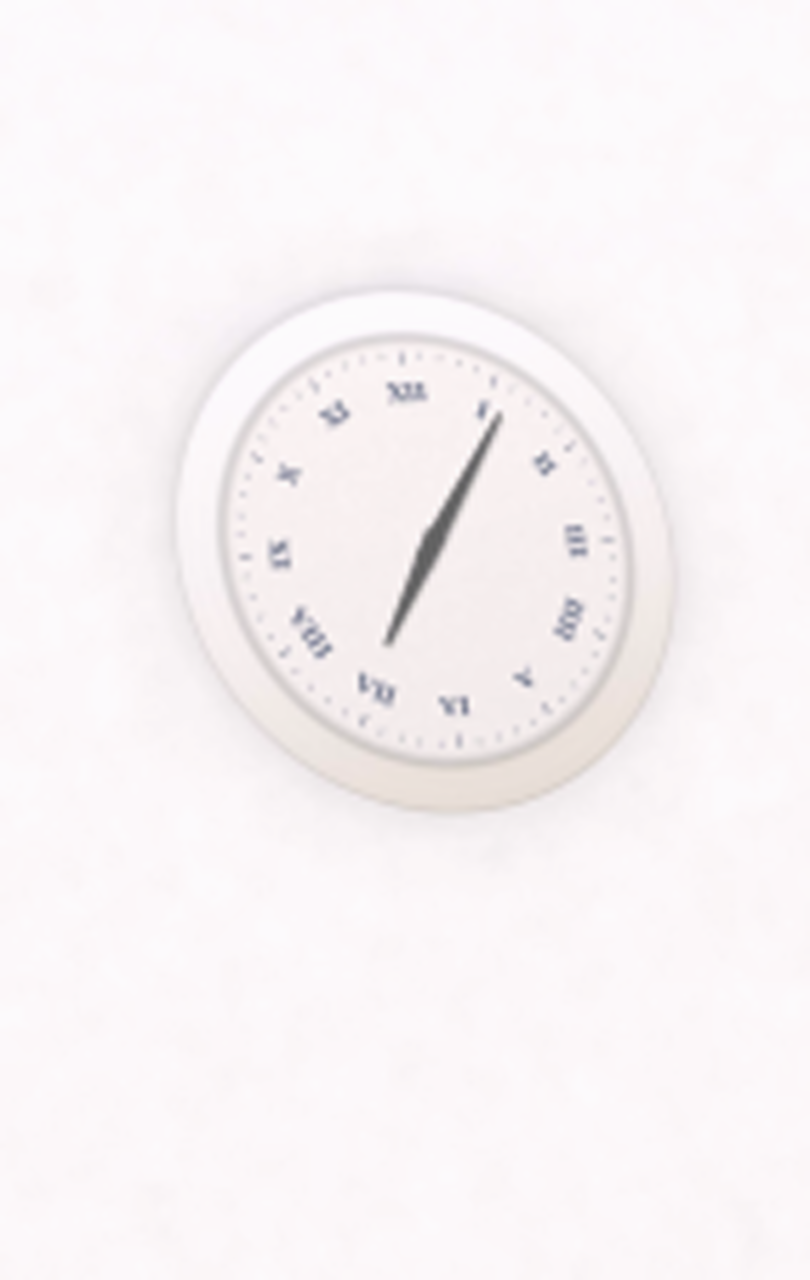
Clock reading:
**7:06**
